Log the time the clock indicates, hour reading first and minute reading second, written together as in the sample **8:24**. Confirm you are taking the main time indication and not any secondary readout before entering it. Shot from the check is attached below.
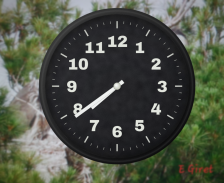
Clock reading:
**7:39**
